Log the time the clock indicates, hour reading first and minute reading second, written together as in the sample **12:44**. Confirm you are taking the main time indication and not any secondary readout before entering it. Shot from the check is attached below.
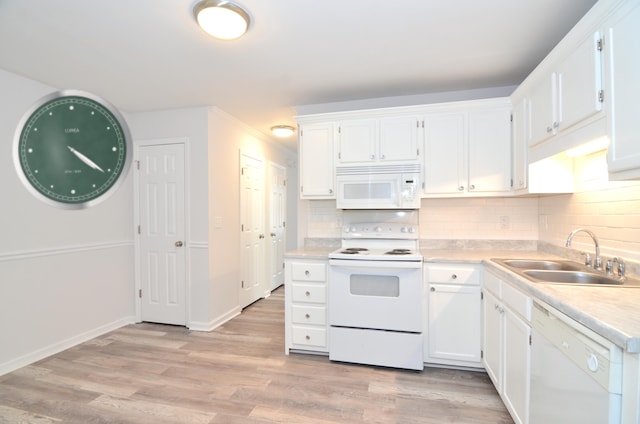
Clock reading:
**4:21**
